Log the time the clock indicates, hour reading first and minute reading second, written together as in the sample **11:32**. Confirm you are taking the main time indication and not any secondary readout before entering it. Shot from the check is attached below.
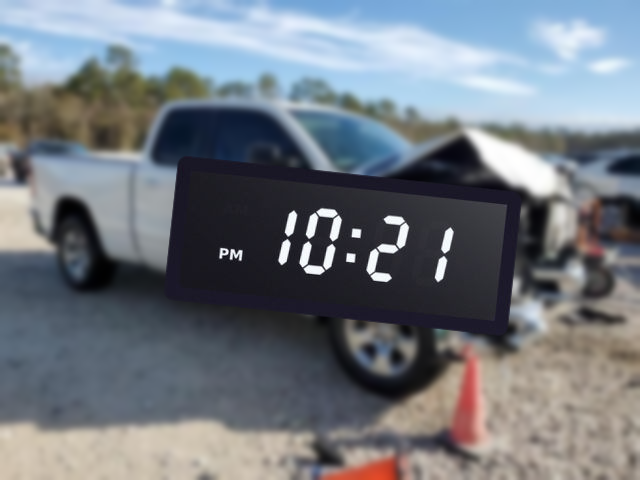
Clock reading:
**10:21**
